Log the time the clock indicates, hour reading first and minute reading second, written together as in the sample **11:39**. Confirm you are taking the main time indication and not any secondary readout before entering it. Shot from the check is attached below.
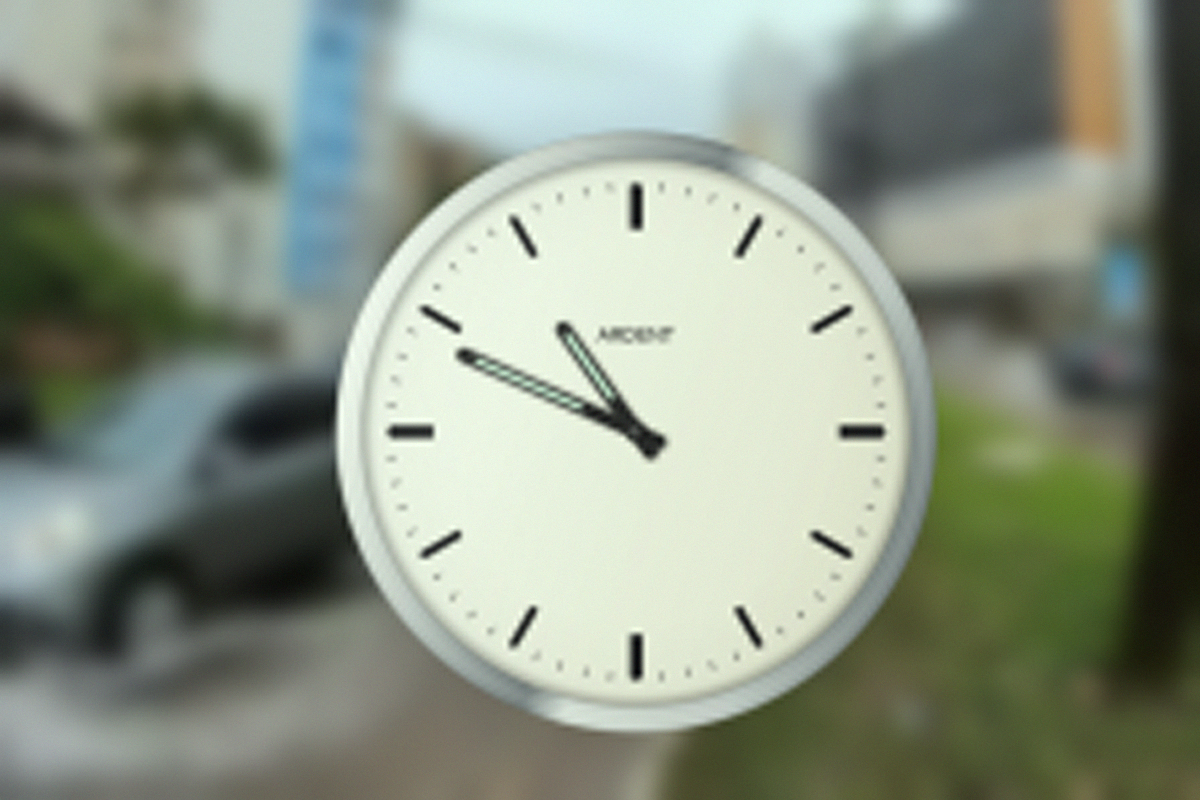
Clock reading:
**10:49**
